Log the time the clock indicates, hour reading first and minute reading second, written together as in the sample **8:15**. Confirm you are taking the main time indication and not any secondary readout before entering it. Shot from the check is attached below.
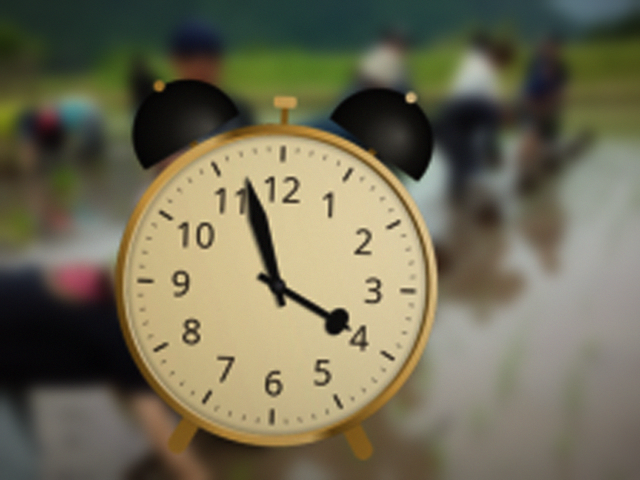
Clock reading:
**3:57**
